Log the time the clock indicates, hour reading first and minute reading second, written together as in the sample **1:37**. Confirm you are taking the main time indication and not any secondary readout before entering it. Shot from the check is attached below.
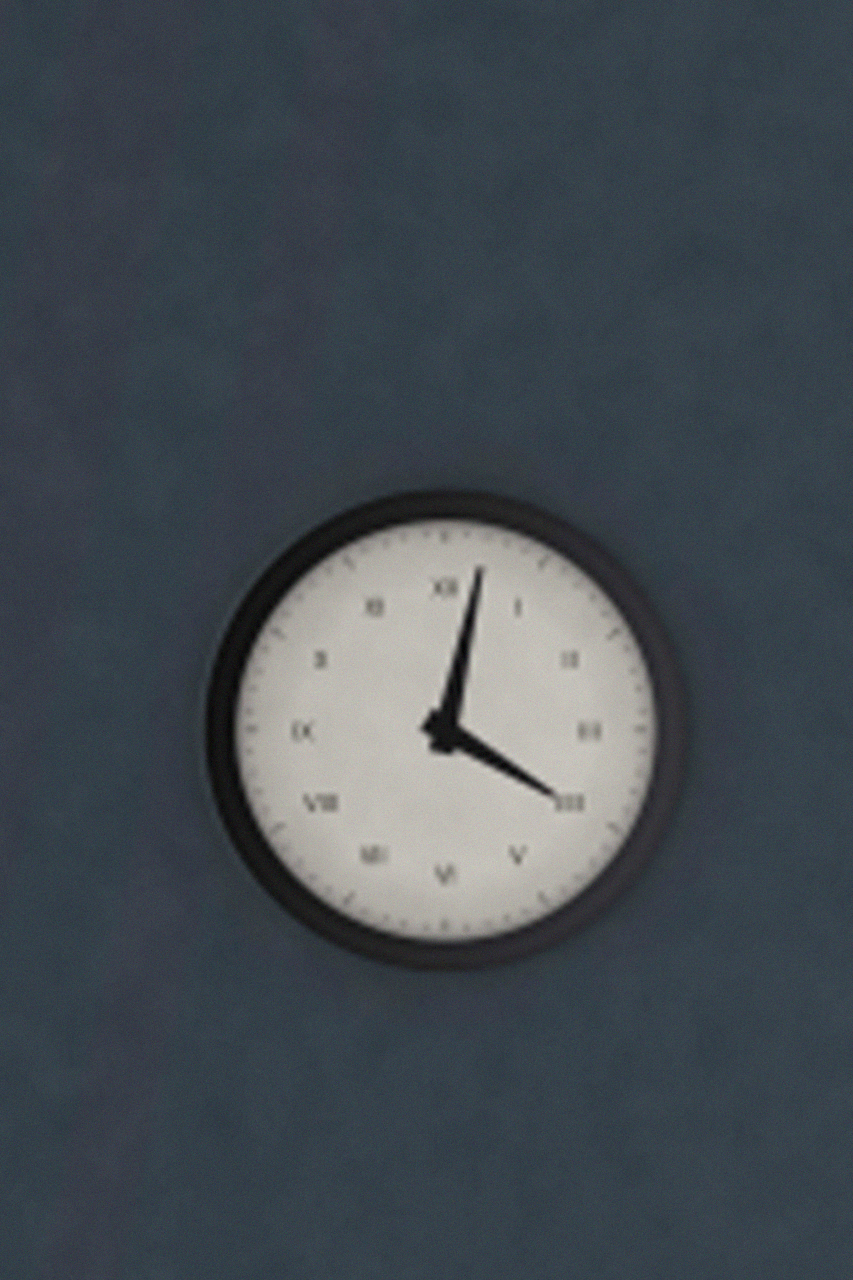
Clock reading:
**4:02**
